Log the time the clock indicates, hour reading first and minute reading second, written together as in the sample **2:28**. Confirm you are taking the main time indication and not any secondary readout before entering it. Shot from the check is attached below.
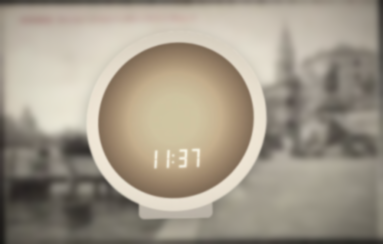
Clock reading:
**11:37**
